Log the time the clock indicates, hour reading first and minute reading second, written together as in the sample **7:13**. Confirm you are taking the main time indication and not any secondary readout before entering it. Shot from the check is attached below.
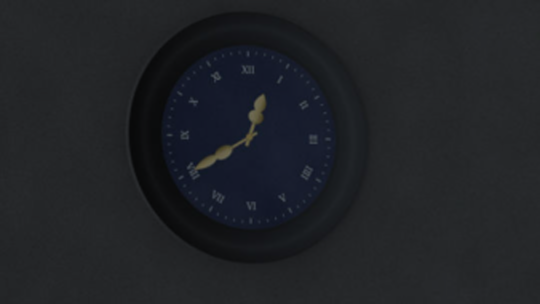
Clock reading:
**12:40**
